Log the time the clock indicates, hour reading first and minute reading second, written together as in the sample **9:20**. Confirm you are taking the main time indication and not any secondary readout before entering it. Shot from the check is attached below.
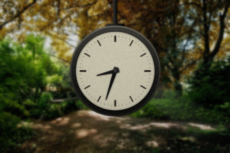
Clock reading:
**8:33**
